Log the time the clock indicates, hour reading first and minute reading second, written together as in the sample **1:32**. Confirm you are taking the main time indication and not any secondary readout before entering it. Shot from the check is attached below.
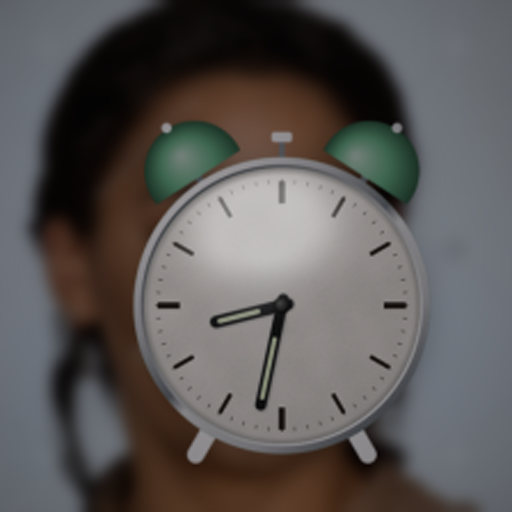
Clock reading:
**8:32**
